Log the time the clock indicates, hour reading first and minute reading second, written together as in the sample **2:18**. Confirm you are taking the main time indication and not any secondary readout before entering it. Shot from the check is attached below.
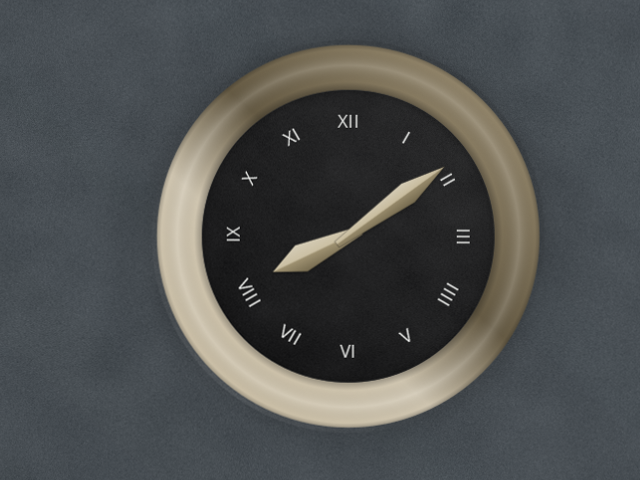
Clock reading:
**8:09**
